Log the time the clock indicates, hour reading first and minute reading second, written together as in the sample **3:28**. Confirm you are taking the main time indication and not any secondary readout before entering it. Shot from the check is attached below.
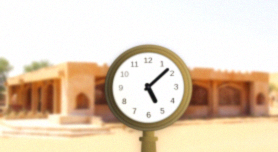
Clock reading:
**5:08**
